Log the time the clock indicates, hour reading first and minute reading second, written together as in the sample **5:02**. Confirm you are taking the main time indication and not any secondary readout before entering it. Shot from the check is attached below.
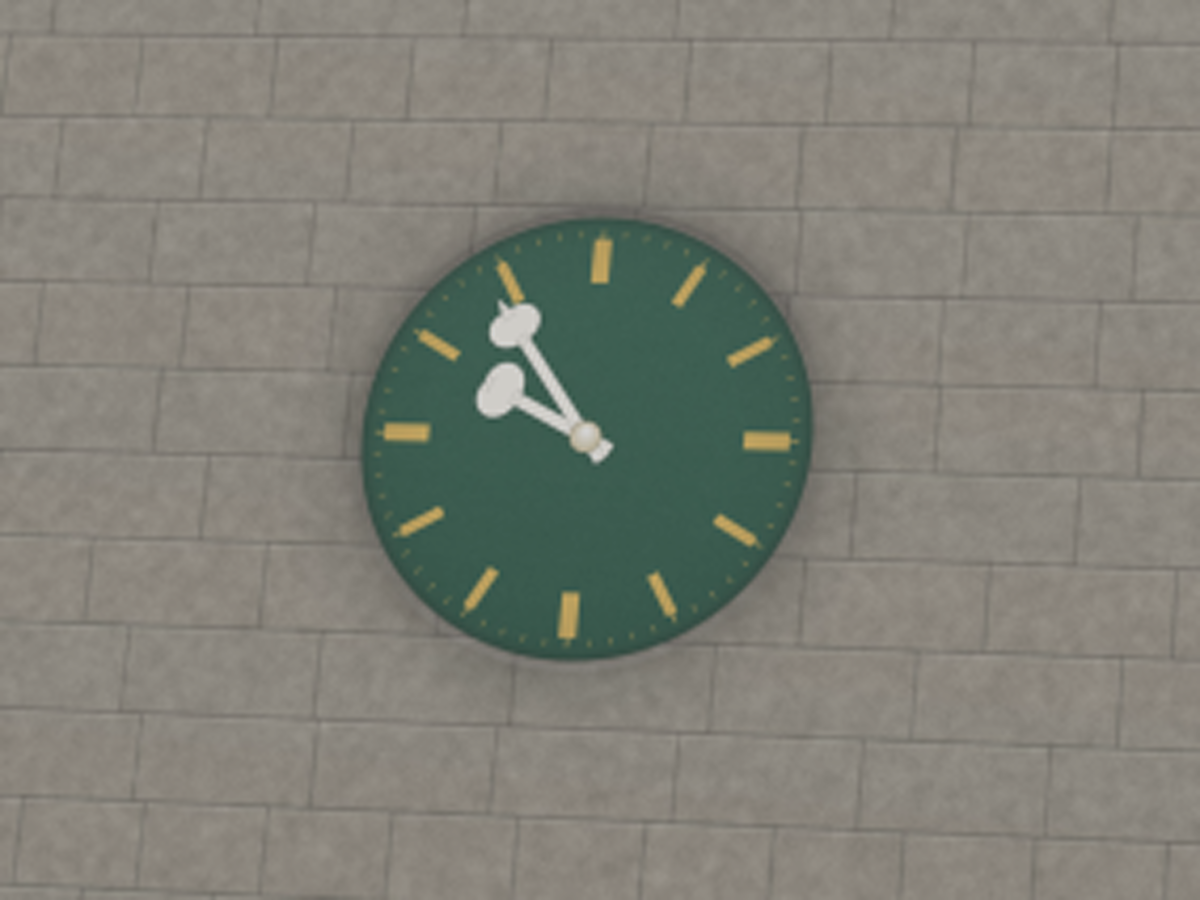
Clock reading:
**9:54**
